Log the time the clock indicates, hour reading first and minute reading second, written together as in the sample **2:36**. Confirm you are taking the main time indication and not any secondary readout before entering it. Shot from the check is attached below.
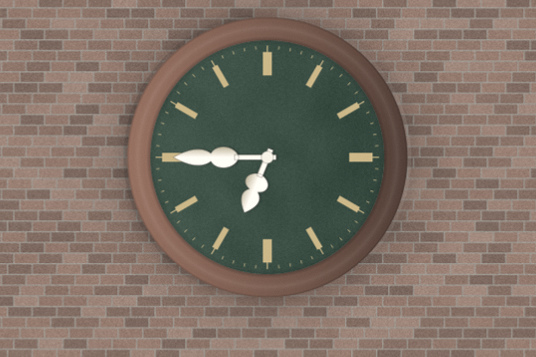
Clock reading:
**6:45**
